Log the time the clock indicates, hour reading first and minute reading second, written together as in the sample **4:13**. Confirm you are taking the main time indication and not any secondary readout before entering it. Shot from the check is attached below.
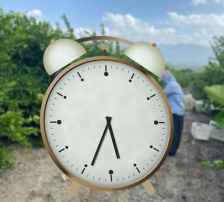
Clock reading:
**5:34**
